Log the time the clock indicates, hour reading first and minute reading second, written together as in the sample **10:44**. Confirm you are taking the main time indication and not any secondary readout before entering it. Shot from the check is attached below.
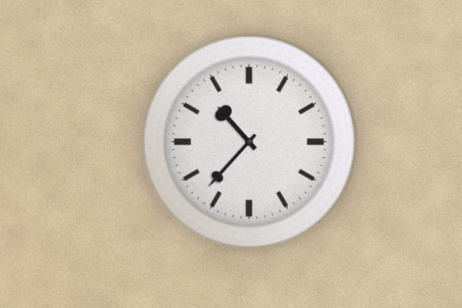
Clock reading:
**10:37**
